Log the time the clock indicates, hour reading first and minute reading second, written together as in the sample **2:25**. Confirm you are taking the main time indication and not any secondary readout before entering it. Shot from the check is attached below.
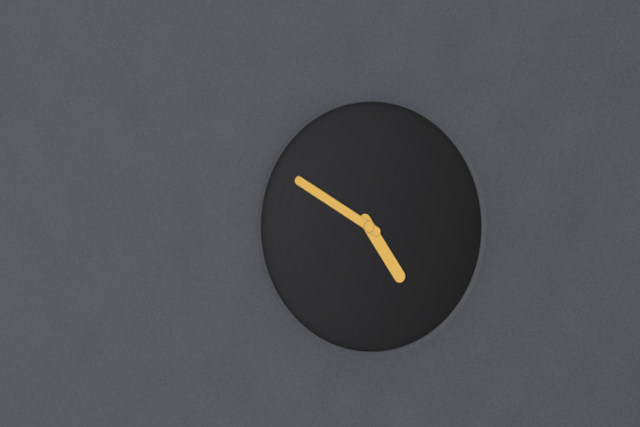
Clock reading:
**4:50**
